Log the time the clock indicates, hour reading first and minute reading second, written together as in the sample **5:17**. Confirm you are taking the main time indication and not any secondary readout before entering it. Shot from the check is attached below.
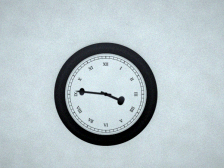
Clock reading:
**3:46**
